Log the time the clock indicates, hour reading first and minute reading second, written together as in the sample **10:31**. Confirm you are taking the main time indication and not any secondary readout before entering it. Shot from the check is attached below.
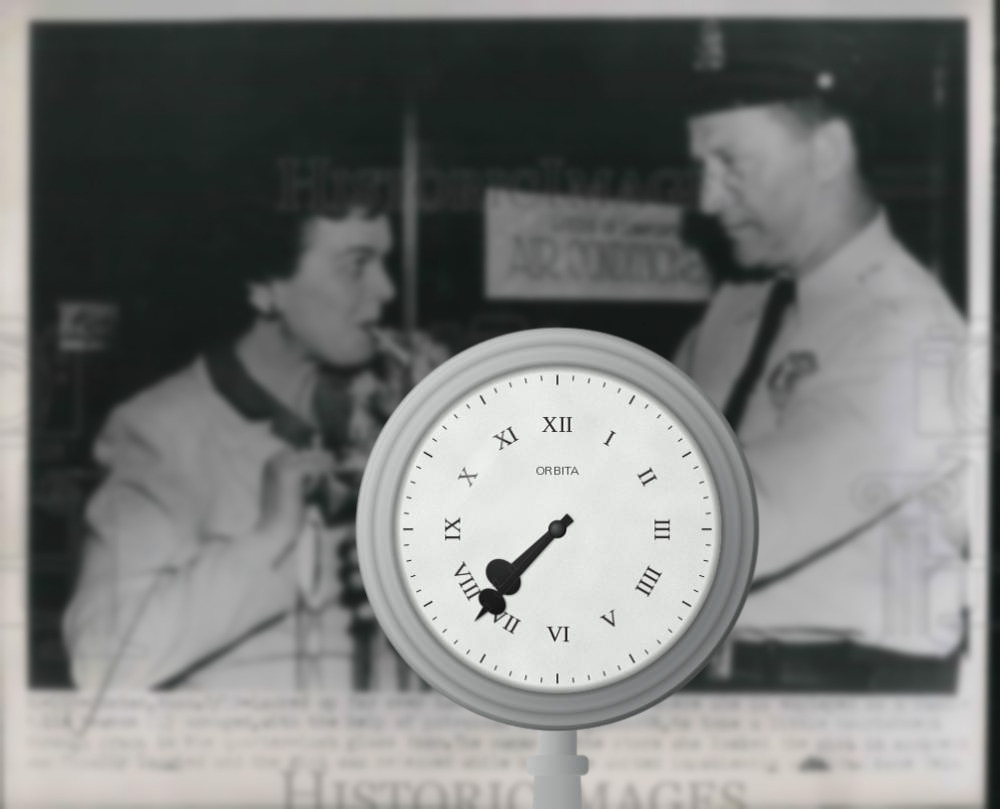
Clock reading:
**7:37**
